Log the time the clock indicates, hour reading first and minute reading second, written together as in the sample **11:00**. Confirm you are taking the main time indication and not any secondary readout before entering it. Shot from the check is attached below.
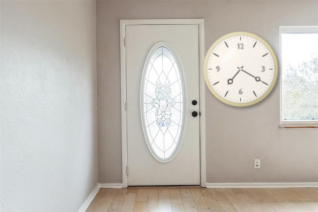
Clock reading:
**7:20**
